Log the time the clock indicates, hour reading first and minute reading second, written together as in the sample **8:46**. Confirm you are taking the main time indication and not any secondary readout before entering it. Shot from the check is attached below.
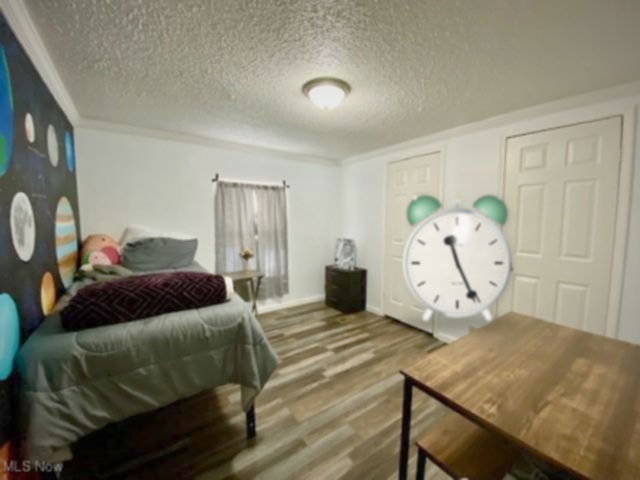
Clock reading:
**11:26**
